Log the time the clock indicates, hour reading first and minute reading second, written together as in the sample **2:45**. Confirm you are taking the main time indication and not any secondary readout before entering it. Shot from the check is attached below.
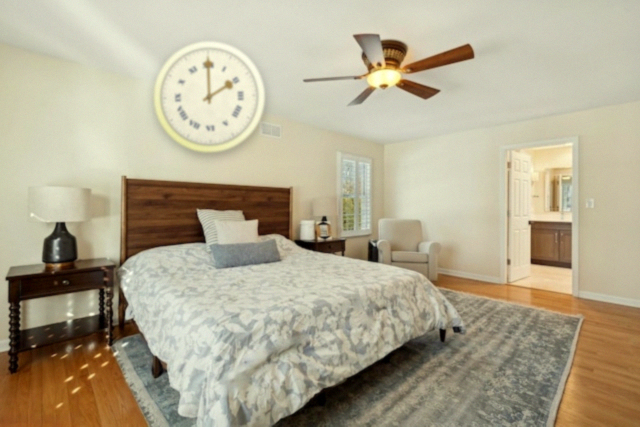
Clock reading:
**2:00**
